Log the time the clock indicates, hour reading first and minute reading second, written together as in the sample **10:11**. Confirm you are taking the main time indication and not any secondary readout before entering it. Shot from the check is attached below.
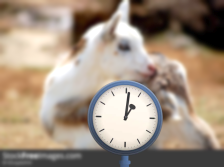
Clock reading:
**1:01**
